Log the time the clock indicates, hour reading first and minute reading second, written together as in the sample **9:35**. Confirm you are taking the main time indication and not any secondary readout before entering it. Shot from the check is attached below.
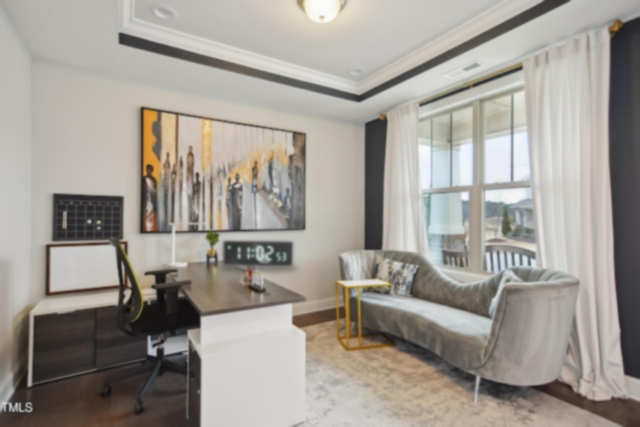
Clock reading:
**11:02**
